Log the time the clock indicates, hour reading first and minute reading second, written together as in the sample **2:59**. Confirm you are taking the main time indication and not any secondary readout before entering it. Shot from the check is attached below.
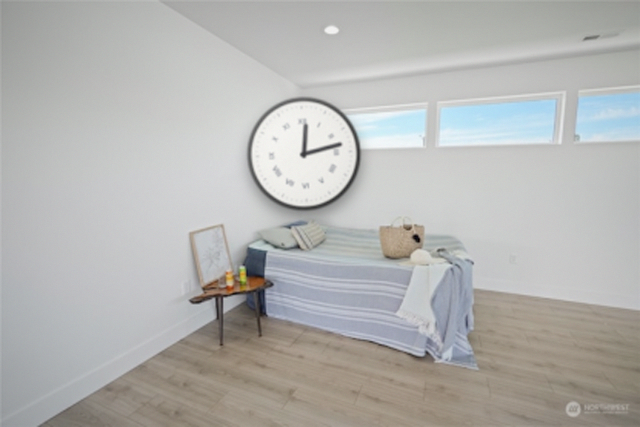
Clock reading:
**12:13**
